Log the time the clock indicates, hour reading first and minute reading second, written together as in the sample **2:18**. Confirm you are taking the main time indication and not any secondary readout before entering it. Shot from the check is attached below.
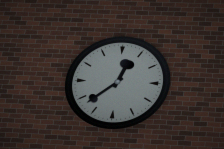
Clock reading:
**12:38**
